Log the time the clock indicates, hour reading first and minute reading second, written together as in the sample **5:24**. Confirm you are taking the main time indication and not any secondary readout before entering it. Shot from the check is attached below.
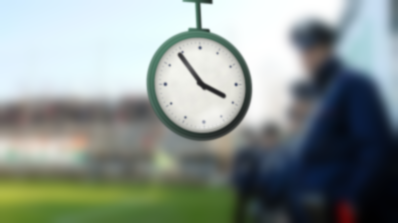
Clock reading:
**3:54**
